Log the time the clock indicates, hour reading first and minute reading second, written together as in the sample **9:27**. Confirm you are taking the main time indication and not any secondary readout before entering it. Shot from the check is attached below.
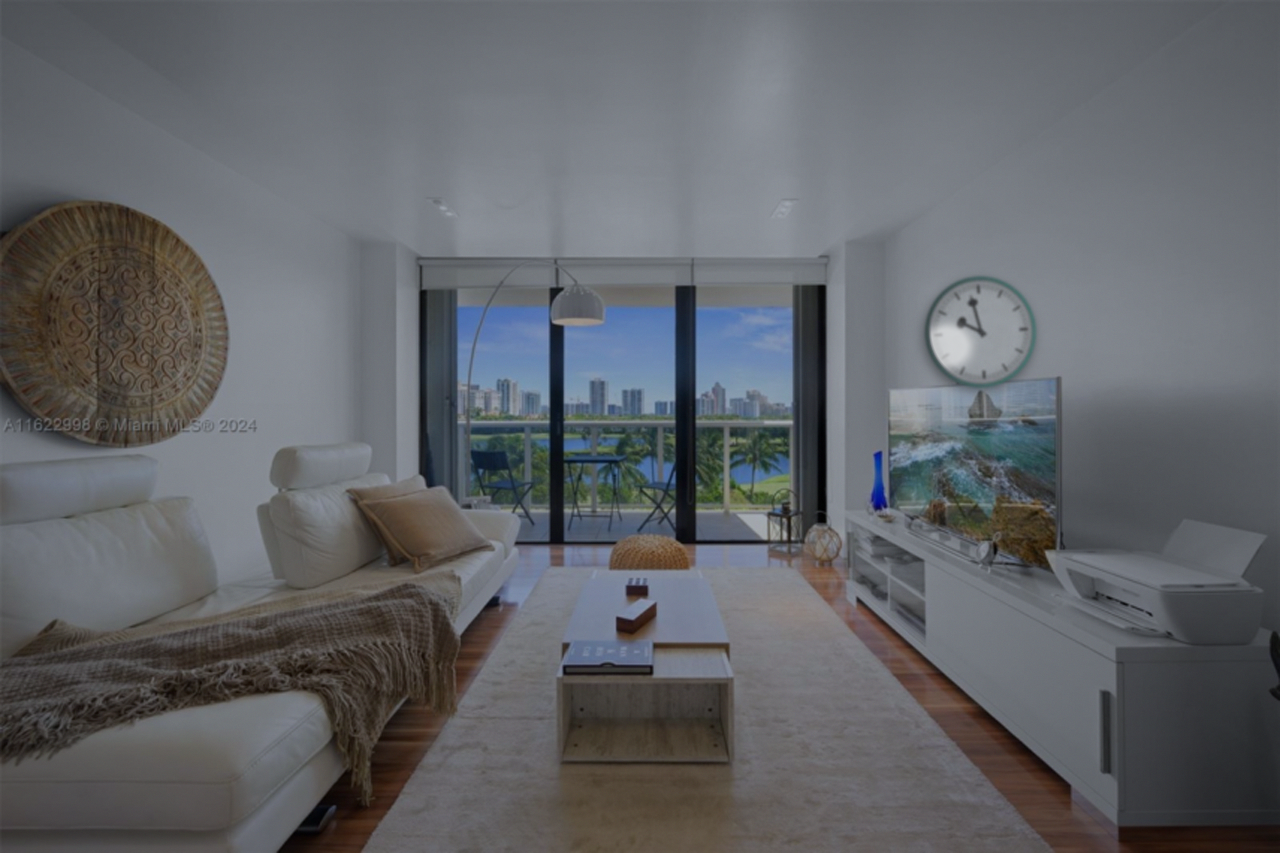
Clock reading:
**9:58**
